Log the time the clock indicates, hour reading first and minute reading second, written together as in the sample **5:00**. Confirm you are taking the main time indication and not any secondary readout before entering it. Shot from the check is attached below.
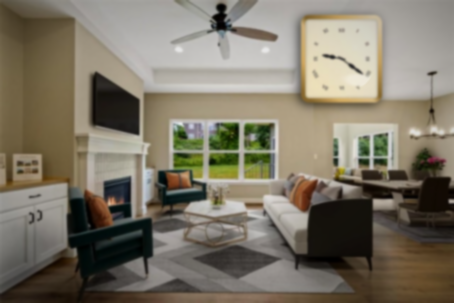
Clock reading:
**9:21**
